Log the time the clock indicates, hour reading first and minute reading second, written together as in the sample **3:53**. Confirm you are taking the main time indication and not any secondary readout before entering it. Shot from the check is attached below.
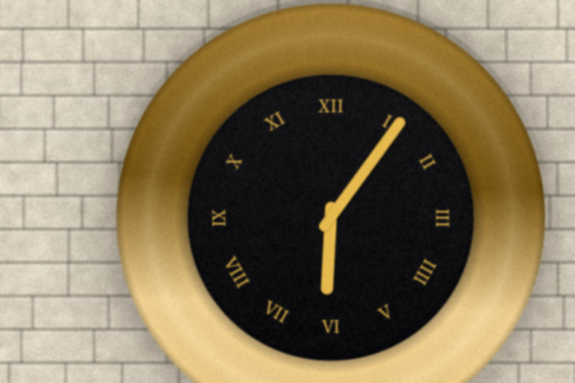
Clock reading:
**6:06**
